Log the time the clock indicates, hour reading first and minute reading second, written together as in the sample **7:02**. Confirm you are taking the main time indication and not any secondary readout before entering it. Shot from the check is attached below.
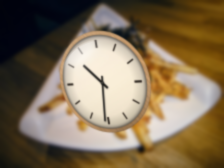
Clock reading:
**10:31**
